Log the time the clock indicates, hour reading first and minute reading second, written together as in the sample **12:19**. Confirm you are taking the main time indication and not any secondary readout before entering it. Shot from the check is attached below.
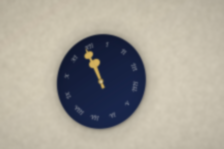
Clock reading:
**11:59**
